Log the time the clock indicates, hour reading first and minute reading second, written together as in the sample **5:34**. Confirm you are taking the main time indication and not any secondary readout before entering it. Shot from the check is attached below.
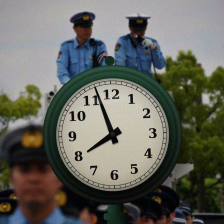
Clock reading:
**7:57**
